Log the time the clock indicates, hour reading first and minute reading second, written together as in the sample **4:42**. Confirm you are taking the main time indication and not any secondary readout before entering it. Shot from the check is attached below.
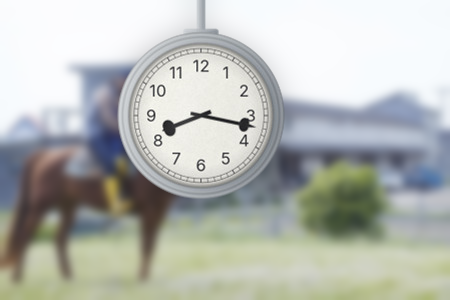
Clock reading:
**8:17**
